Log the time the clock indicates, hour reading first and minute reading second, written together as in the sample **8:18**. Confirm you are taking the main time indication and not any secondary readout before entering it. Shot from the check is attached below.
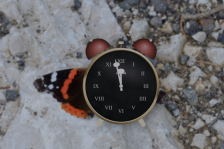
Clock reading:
**11:58**
